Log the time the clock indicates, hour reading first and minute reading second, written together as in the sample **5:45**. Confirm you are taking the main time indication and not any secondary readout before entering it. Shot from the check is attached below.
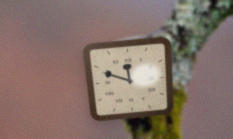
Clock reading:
**11:49**
